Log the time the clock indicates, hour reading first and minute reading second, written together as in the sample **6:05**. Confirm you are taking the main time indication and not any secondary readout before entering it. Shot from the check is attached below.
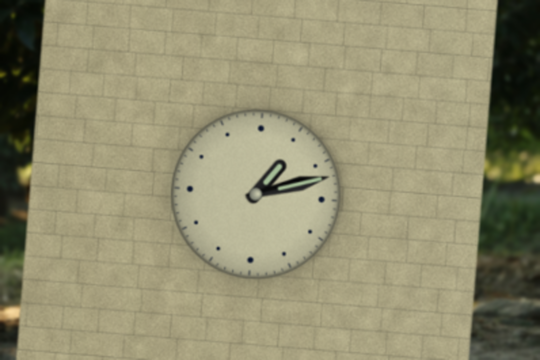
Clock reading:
**1:12**
